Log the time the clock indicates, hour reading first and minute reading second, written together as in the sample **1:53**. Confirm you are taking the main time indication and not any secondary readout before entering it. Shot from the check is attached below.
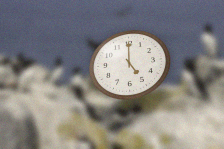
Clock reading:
**5:00**
